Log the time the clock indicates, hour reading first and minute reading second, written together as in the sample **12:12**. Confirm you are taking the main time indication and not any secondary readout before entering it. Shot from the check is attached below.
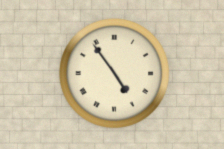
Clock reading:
**4:54**
